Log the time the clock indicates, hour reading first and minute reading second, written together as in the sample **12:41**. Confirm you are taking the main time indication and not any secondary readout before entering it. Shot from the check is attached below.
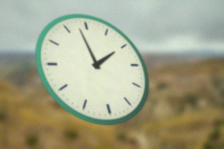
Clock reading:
**1:58**
